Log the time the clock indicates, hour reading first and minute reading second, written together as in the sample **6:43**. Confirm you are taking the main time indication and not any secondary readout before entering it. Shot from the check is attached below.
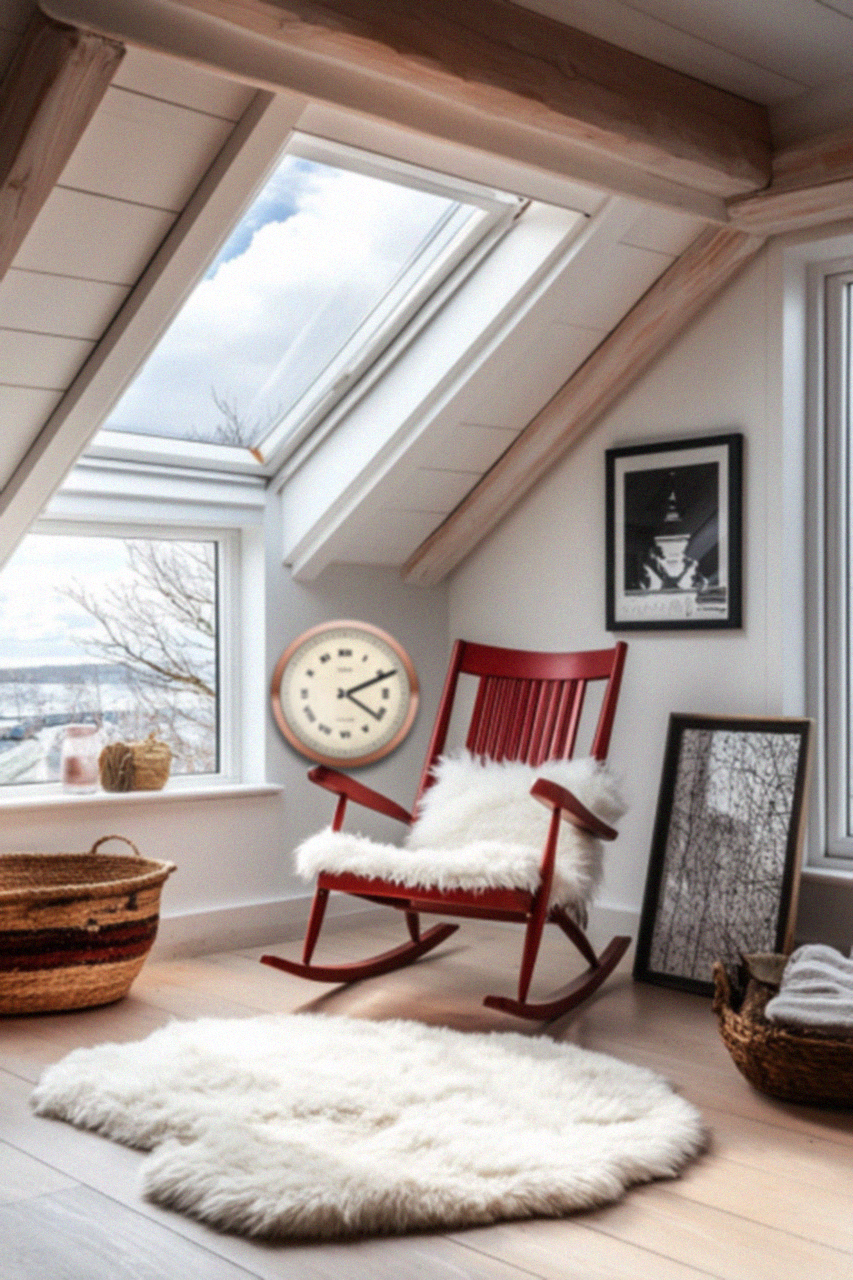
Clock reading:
**4:11**
